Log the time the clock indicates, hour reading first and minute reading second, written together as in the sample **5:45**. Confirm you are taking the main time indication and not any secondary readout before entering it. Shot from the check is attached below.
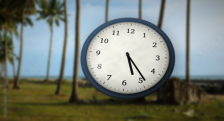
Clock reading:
**5:24**
